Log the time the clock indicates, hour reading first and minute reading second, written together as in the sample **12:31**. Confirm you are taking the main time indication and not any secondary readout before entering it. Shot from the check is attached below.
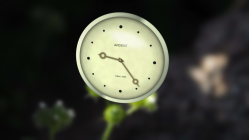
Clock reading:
**9:24**
